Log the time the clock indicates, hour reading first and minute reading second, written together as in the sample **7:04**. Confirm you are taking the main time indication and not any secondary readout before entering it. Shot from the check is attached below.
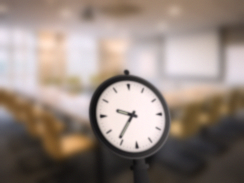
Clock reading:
**9:36**
